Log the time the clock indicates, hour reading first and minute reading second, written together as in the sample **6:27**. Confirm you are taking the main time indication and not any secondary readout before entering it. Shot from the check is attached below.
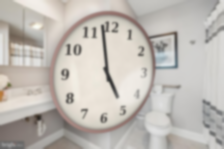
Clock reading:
**4:58**
